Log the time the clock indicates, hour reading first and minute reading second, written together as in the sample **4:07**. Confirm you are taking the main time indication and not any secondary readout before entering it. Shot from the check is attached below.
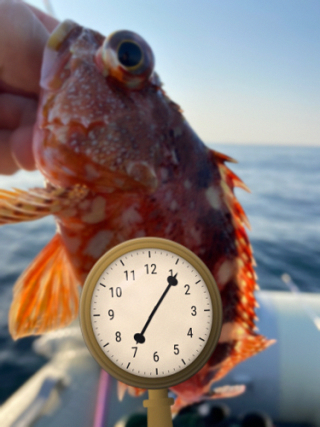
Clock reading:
**7:06**
